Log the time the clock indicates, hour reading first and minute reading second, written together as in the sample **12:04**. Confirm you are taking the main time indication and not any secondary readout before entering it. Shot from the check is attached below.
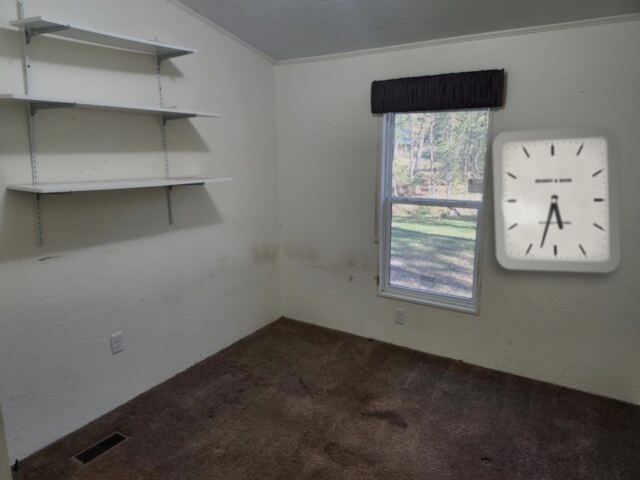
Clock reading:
**5:33**
